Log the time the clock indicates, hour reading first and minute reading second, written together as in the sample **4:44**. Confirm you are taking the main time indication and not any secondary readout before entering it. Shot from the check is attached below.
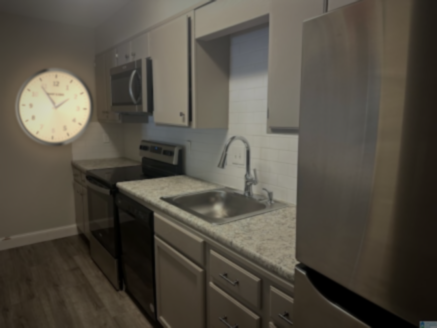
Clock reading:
**1:54**
